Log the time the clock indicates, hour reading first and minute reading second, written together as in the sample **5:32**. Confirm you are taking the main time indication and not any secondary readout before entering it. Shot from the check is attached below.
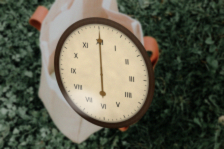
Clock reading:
**6:00**
